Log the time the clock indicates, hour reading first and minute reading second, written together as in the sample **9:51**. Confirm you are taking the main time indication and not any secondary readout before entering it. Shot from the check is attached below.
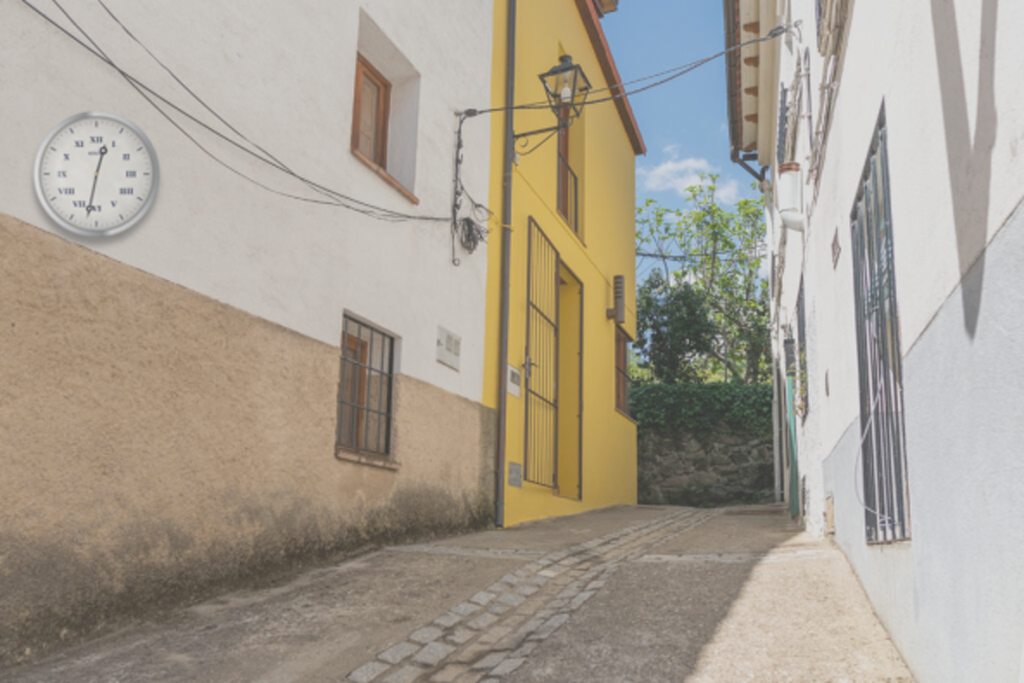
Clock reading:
**12:32**
